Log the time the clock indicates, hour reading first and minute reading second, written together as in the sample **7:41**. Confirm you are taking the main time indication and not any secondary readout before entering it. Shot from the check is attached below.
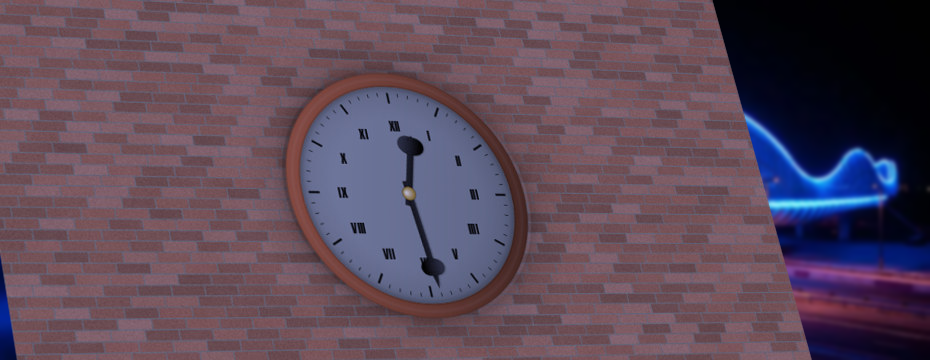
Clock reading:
**12:29**
